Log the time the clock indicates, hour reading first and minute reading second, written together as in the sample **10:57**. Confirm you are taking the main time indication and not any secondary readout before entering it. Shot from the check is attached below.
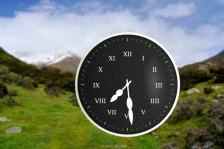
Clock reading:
**7:29**
